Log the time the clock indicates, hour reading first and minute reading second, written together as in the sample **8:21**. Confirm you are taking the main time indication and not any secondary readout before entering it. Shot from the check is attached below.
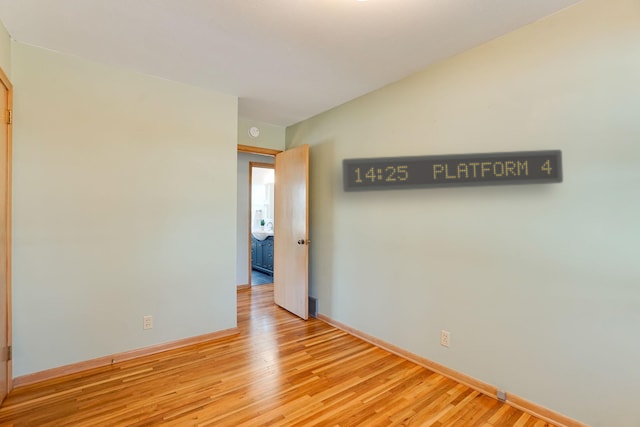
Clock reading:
**14:25**
